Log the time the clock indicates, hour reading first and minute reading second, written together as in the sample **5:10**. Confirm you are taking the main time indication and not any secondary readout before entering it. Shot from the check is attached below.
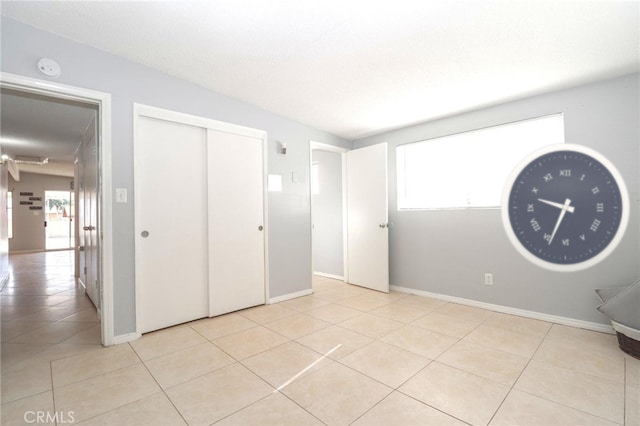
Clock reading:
**9:34**
